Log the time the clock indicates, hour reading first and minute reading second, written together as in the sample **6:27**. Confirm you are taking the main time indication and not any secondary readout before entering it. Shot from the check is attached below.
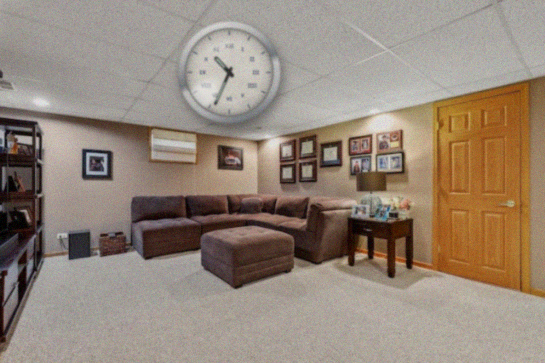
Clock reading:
**10:34**
